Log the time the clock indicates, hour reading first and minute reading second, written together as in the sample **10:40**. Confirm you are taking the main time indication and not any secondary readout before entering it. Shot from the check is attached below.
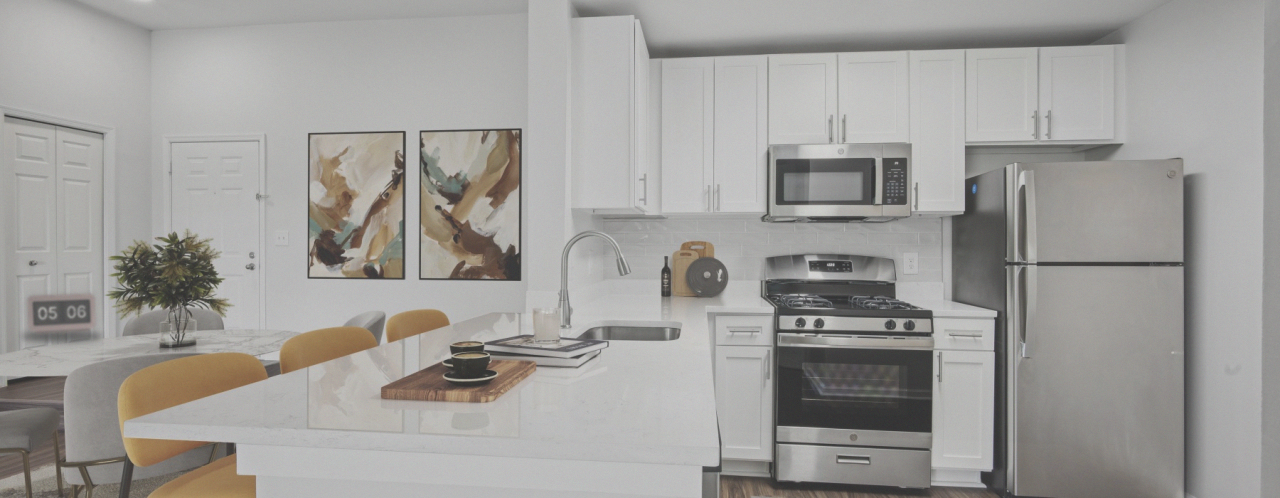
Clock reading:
**5:06**
